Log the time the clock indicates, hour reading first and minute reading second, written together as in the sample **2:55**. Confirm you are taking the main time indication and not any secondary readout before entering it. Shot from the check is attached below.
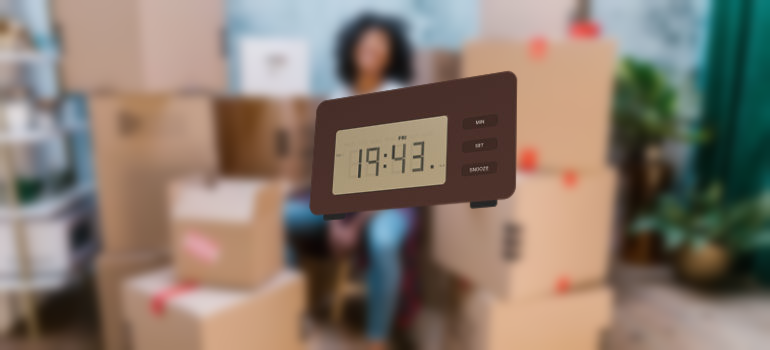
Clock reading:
**19:43**
